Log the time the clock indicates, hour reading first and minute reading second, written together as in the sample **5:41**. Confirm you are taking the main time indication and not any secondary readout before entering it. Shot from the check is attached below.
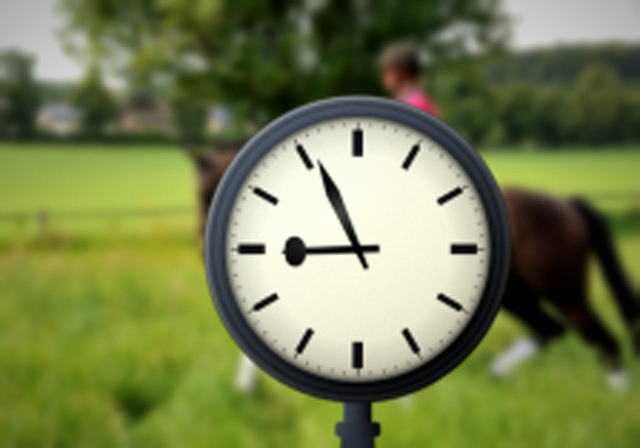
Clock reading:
**8:56**
